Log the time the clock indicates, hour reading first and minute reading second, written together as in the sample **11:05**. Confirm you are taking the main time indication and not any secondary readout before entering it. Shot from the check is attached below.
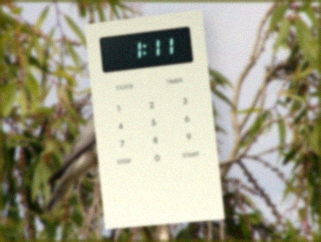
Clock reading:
**1:11**
